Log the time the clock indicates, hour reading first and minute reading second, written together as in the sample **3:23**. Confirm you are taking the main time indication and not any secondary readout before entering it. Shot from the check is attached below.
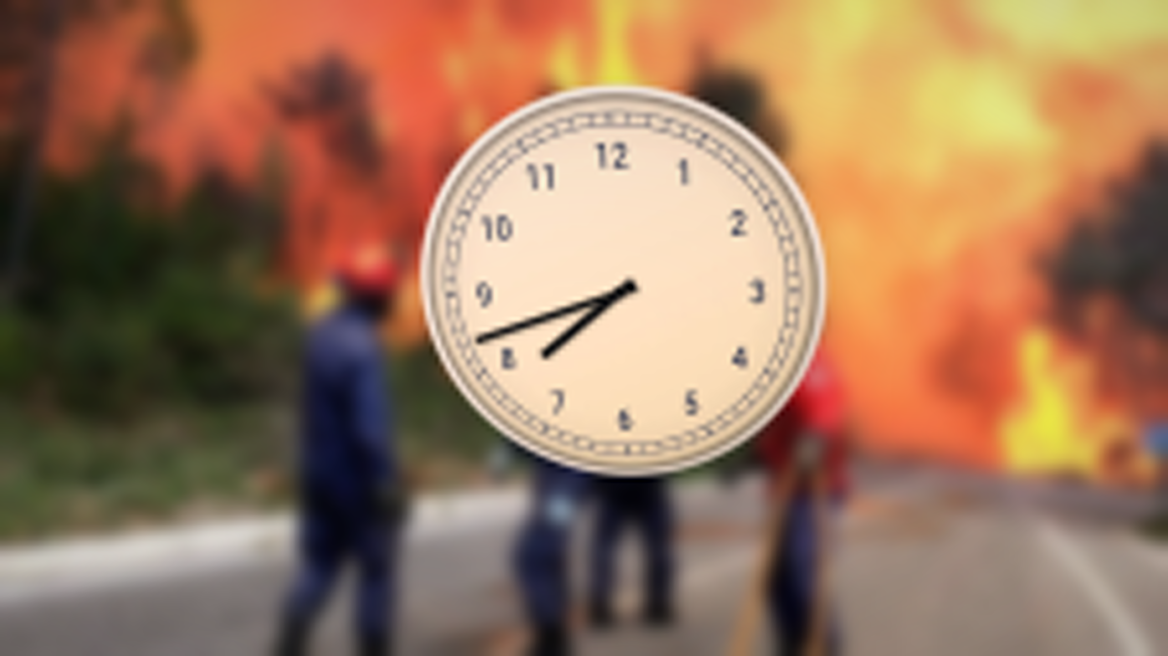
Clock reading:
**7:42**
